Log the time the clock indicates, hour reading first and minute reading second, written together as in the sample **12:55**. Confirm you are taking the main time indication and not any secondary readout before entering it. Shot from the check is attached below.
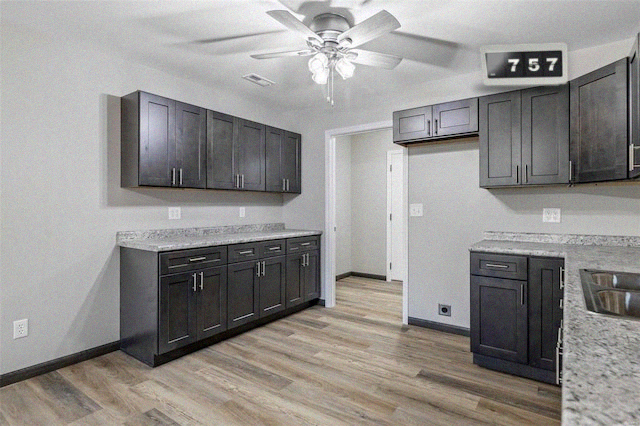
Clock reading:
**7:57**
